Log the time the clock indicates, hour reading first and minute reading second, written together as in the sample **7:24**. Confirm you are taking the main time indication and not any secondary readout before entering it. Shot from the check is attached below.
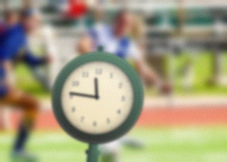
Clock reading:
**11:46**
